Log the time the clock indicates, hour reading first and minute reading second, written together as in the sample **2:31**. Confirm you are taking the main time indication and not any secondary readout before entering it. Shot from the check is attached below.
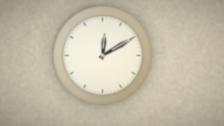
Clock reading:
**12:10**
